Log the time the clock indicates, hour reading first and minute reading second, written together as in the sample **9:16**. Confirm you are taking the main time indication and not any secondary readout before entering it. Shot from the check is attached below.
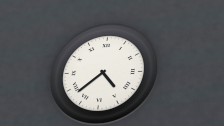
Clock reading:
**4:38**
